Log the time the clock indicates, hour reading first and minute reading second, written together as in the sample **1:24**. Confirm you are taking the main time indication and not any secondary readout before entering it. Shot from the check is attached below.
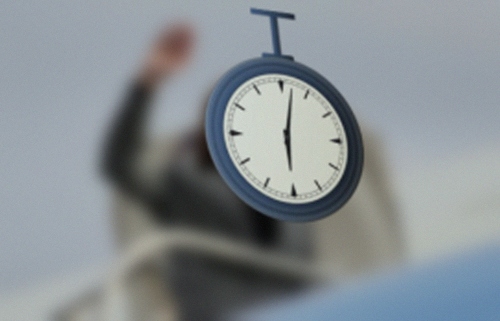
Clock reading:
**6:02**
